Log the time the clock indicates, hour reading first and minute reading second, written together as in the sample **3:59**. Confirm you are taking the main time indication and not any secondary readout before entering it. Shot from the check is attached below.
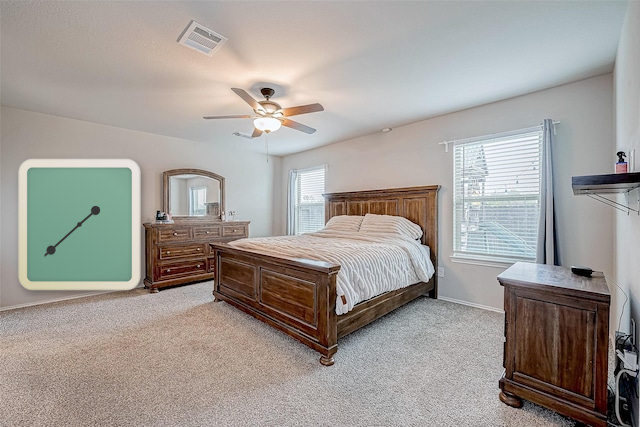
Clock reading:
**1:38**
